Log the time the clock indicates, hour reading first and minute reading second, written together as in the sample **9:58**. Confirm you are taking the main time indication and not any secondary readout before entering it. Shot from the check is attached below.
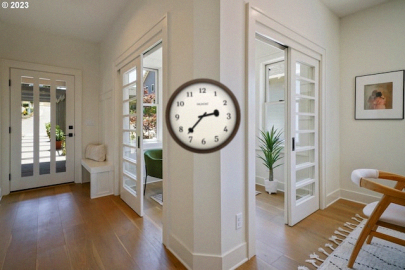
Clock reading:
**2:37**
